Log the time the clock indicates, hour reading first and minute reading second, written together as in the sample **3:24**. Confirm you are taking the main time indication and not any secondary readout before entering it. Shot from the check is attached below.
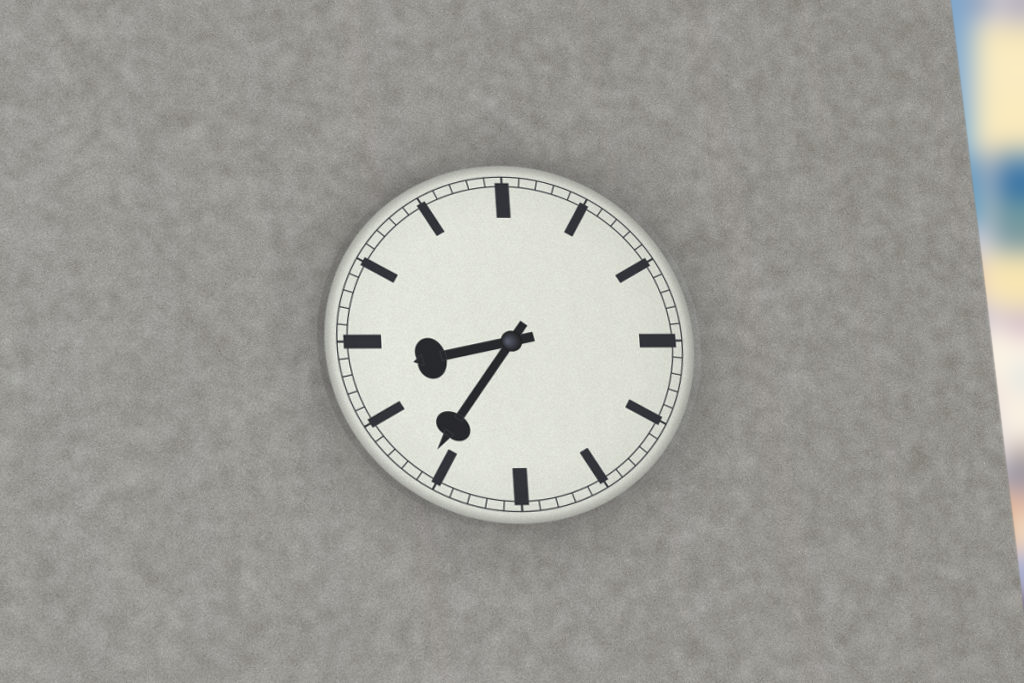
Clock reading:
**8:36**
